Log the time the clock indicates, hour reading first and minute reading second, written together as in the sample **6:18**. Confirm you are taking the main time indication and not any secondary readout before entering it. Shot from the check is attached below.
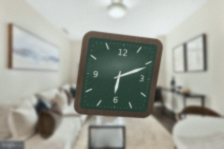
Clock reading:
**6:11**
